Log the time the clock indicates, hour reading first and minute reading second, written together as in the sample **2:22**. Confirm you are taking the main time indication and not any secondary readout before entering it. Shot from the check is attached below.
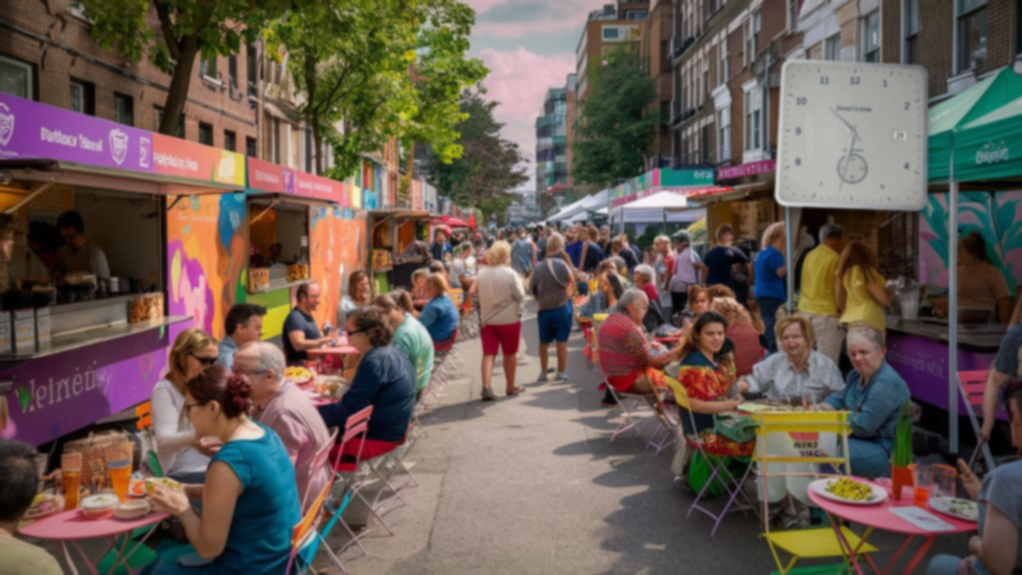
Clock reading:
**10:32**
